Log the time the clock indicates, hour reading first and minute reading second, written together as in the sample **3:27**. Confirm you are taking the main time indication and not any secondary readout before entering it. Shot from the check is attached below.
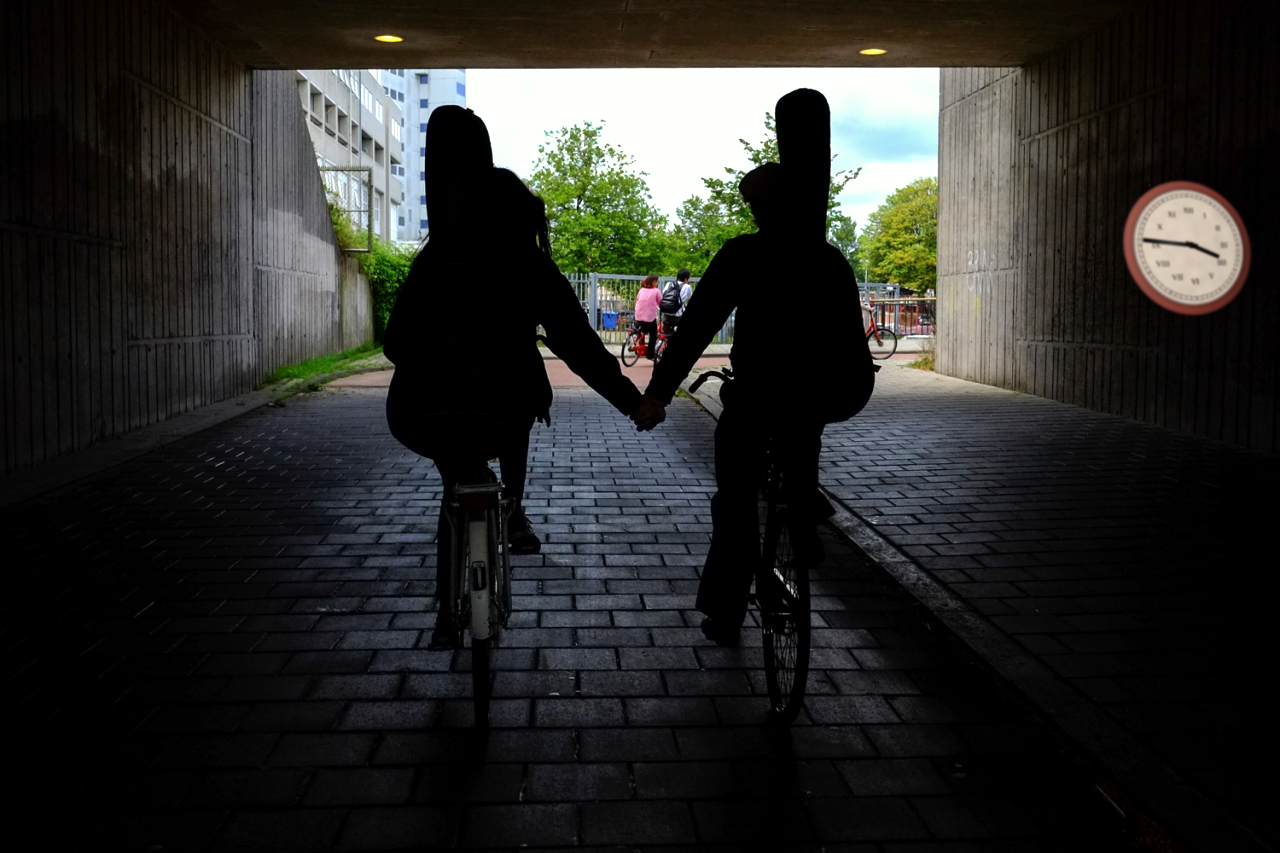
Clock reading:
**3:46**
